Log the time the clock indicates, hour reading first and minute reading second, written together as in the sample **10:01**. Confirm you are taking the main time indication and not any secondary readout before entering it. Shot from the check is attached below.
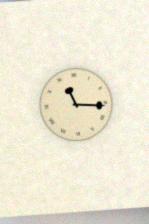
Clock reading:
**11:16**
